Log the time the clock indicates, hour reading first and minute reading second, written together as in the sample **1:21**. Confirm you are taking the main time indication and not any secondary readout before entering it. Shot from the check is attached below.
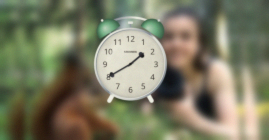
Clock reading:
**1:40**
